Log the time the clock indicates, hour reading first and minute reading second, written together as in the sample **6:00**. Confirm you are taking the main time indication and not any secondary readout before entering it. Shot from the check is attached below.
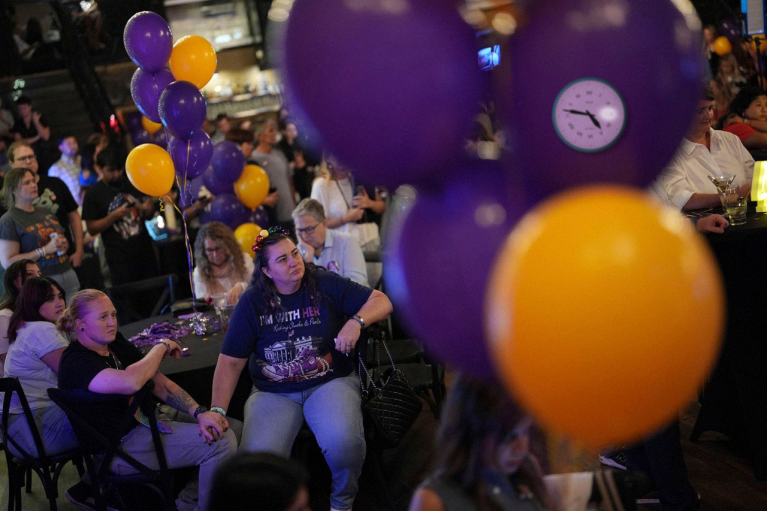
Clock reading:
**4:47**
